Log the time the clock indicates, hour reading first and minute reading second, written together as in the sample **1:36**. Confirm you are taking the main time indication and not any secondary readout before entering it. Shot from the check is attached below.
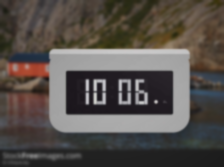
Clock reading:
**10:06**
